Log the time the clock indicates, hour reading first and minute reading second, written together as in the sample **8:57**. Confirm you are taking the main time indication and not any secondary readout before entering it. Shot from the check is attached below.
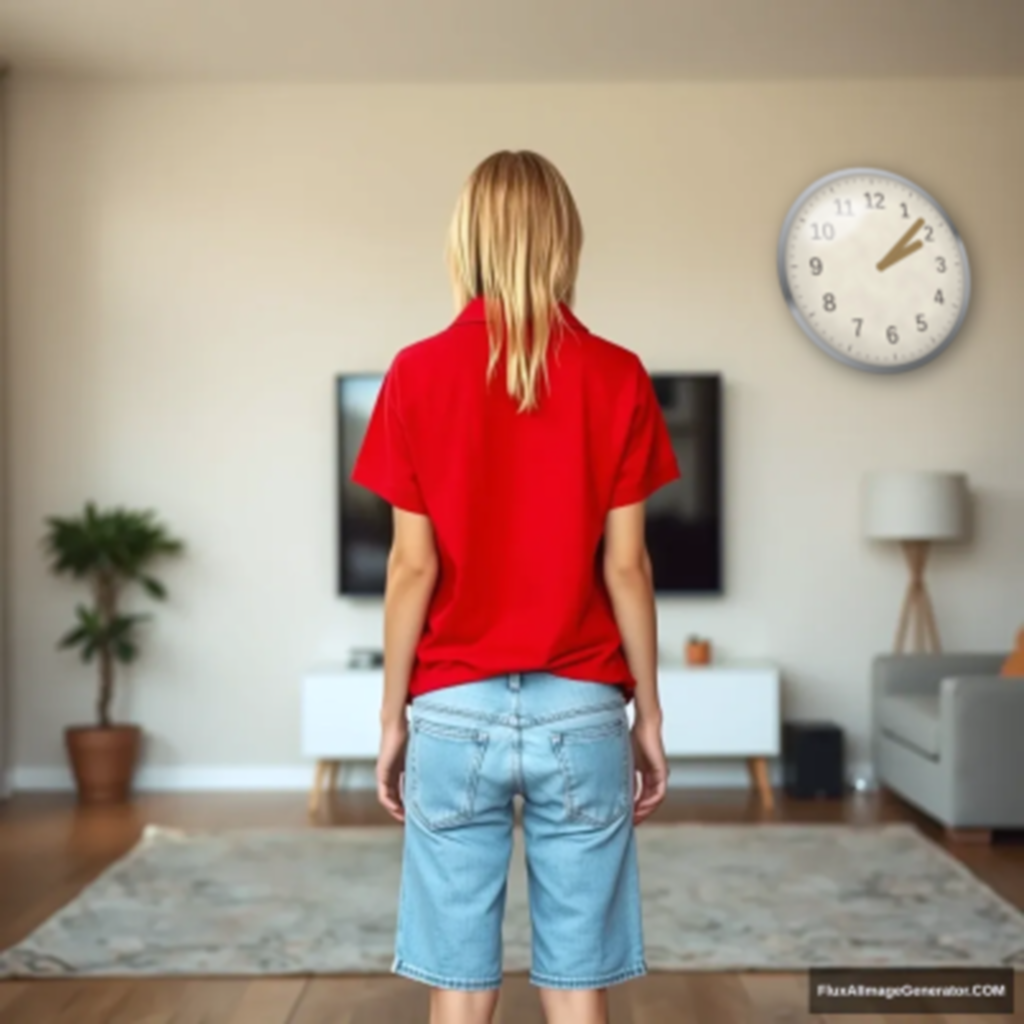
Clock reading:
**2:08**
